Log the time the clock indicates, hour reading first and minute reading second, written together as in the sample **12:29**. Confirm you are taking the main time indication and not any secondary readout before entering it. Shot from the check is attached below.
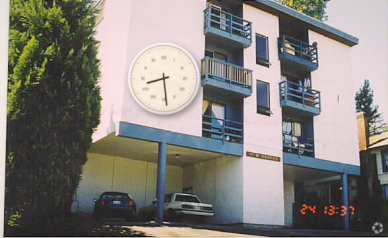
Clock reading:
**8:29**
